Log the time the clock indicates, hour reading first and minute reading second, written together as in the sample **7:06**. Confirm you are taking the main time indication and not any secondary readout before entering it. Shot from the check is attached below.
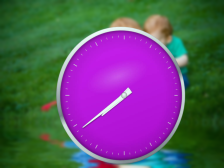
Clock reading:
**7:39**
